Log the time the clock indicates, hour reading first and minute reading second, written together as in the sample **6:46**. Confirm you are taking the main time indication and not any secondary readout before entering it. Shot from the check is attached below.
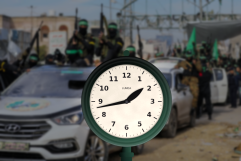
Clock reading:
**1:43**
